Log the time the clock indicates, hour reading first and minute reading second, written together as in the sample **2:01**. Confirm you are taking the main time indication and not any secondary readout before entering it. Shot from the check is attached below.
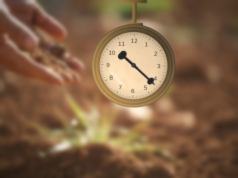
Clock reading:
**10:22**
